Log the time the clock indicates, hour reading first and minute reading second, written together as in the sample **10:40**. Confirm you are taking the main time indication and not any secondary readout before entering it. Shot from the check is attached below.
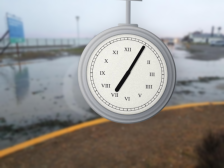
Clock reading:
**7:05**
